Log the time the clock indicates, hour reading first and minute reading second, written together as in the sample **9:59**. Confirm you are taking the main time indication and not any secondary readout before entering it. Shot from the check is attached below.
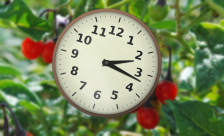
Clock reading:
**2:17**
